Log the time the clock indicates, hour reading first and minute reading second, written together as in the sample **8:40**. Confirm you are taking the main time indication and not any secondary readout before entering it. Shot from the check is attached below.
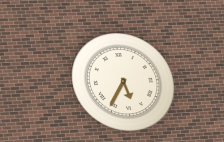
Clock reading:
**5:36**
